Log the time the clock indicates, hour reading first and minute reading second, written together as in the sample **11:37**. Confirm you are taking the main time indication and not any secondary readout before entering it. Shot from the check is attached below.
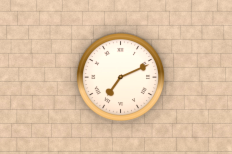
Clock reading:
**7:11**
